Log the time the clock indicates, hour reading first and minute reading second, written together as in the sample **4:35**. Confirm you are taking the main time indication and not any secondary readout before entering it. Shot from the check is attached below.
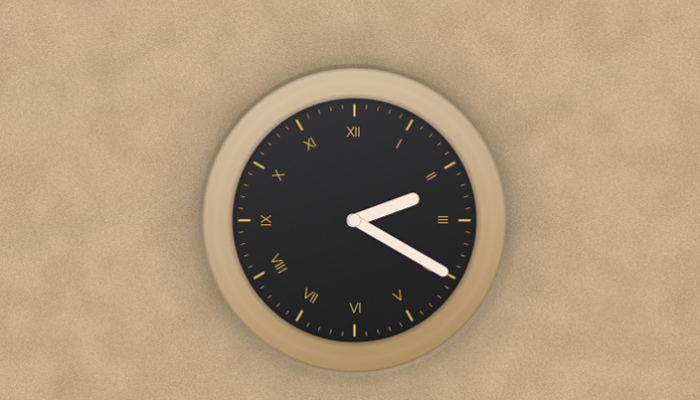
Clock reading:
**2:20**
